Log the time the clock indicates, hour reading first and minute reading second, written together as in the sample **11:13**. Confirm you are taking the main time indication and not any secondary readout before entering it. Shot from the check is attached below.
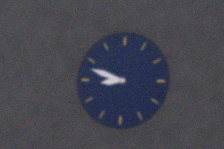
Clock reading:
**8:48**
